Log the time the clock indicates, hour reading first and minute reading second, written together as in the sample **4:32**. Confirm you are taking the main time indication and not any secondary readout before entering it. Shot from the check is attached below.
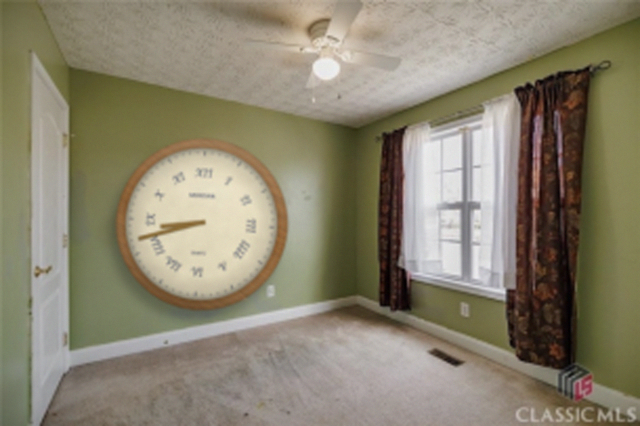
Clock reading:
**8:42**
